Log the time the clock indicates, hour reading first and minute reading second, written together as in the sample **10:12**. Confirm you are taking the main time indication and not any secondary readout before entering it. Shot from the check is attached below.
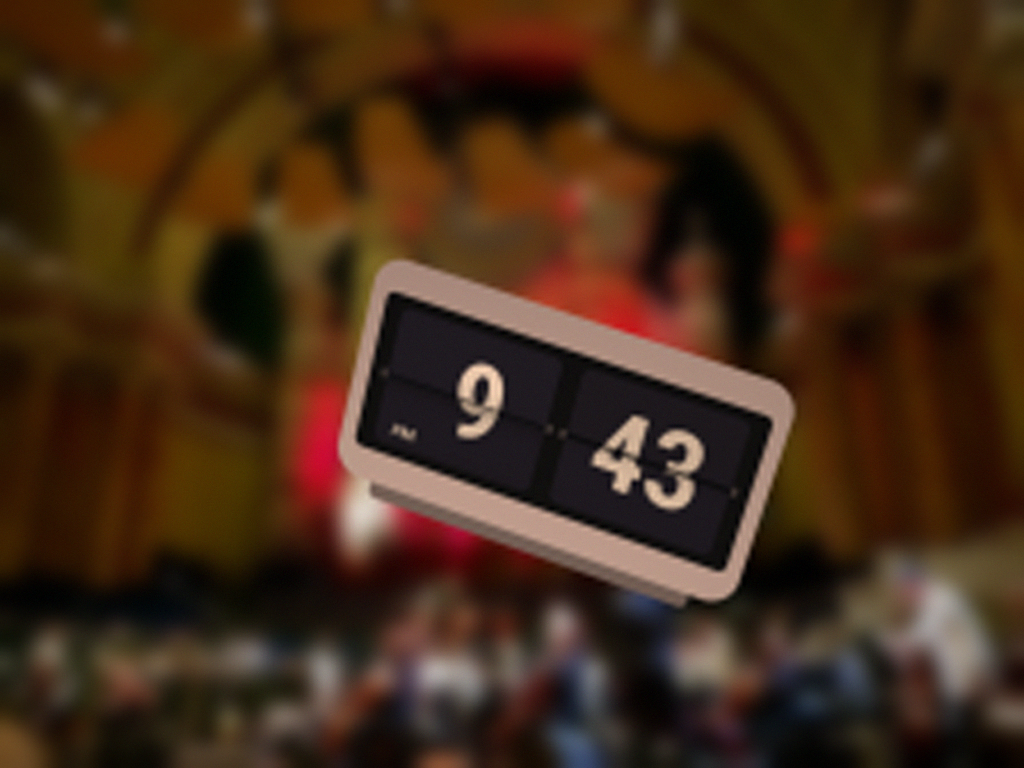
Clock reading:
**9:43**
